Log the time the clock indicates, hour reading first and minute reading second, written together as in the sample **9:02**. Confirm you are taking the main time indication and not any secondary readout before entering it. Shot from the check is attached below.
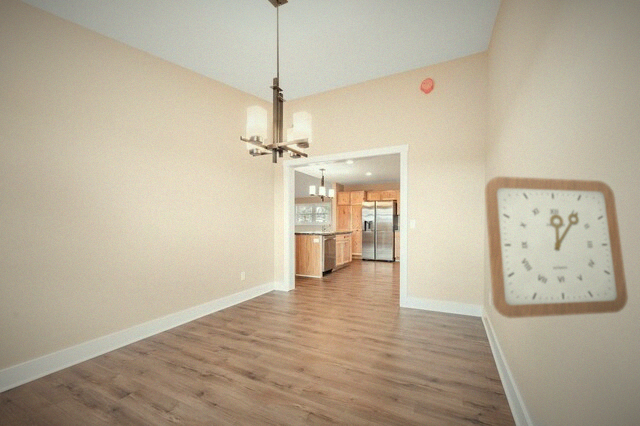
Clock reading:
**12:06**
